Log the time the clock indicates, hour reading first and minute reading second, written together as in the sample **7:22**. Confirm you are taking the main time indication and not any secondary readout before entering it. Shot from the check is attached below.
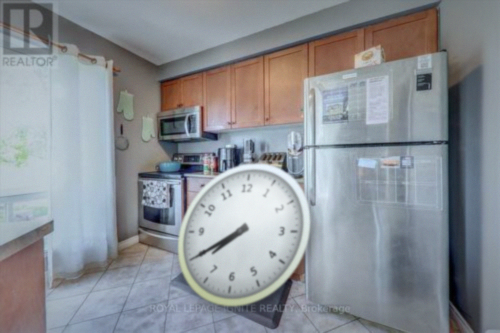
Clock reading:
**7:40**
